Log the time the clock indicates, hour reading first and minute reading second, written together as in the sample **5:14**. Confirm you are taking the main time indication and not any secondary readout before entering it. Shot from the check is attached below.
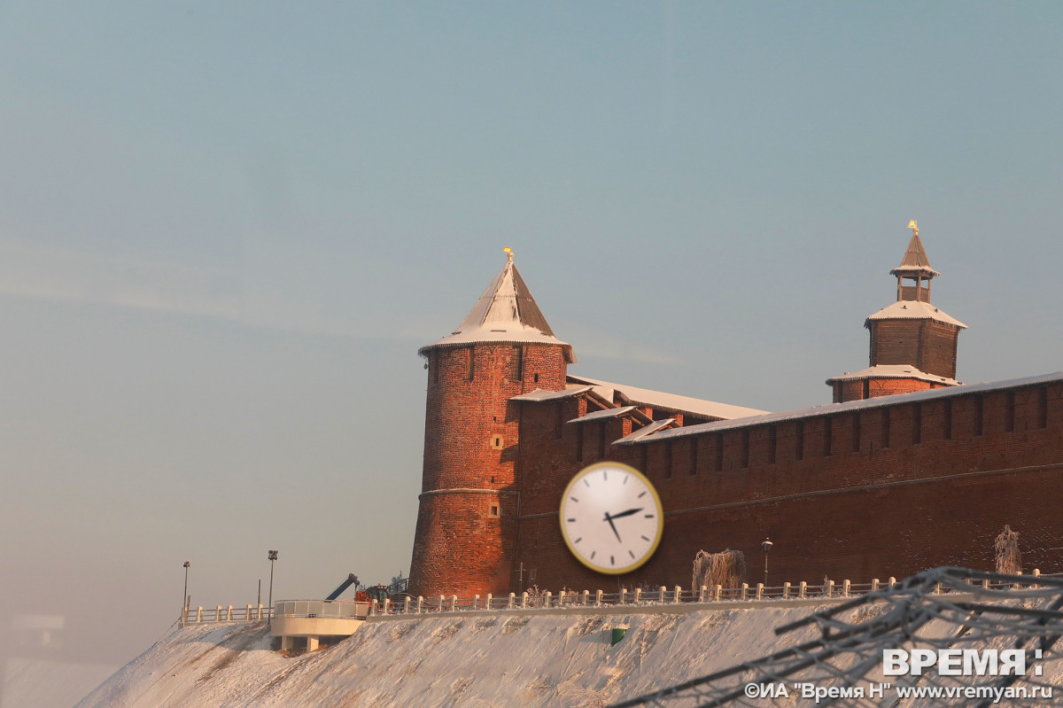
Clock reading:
**5:13**
